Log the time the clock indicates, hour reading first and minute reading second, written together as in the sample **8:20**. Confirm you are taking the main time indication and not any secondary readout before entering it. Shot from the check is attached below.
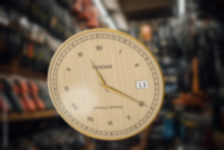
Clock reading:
**11:20**
